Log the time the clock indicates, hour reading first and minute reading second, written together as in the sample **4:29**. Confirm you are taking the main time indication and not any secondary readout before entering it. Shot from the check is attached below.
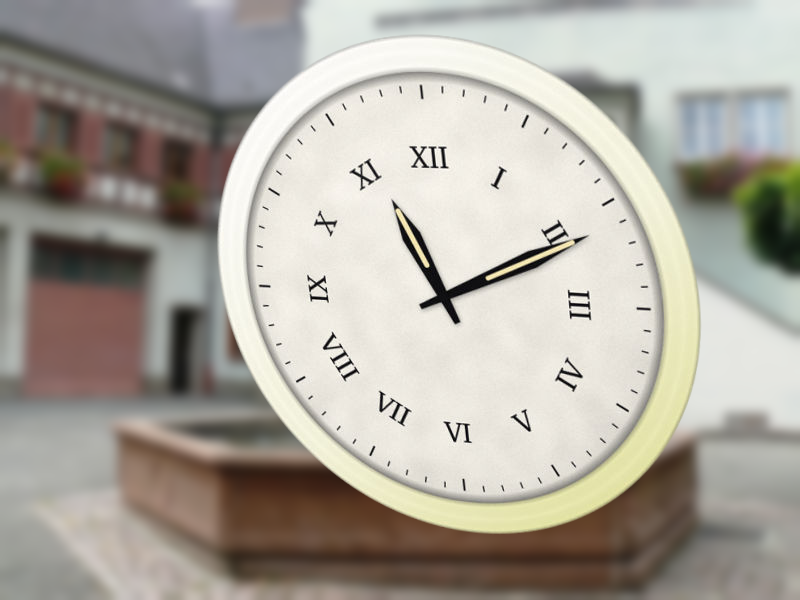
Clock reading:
**11:11**
